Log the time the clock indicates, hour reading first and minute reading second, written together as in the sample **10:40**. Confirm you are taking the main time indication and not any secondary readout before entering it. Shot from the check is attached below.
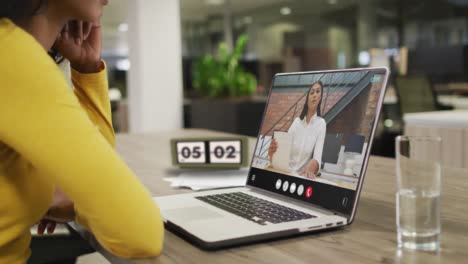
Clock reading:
**5:02**
